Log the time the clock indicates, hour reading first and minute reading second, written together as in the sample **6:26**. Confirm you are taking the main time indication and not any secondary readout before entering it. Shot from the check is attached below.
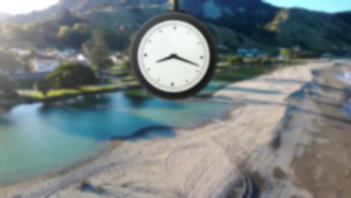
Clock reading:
**8:18**
